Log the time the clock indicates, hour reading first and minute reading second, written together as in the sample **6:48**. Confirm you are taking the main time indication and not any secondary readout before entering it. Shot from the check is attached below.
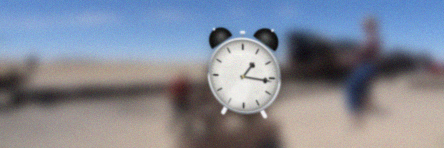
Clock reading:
**1:16**
